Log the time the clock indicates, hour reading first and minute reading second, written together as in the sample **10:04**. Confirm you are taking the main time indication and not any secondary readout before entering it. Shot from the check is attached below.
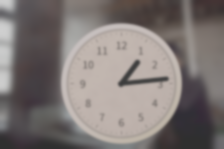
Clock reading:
**1:14**
